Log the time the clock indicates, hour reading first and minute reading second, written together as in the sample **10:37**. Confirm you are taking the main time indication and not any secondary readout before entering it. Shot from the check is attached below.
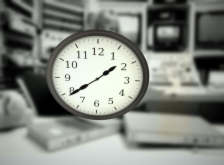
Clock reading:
**1:39**
